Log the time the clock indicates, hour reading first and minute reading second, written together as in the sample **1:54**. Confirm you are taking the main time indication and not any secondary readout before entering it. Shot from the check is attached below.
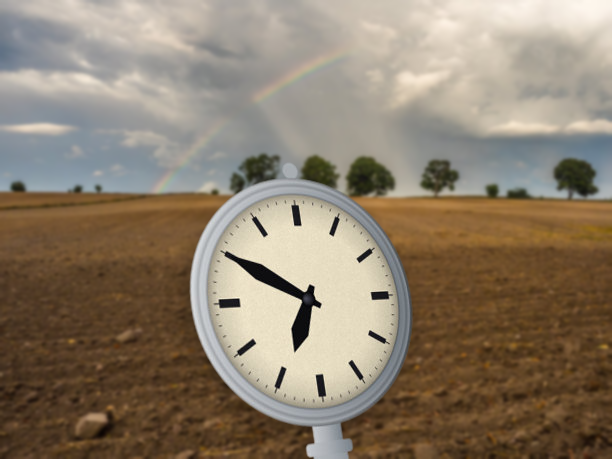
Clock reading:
**6:50**
